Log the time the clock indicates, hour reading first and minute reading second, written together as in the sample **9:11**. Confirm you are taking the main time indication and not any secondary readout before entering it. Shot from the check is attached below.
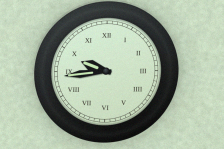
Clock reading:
**9:44**
